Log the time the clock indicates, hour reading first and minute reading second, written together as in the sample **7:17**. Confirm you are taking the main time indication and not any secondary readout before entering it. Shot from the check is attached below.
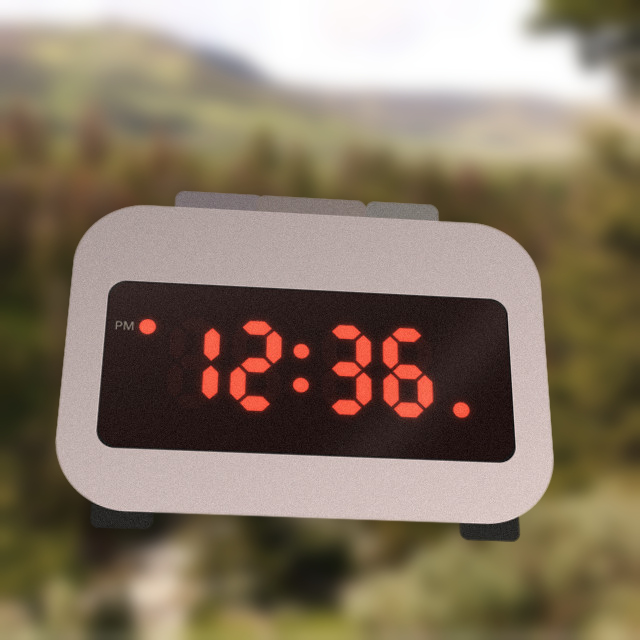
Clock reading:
**12:36**
